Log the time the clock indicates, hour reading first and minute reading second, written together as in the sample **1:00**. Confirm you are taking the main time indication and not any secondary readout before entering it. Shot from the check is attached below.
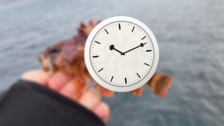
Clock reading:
**10:12**
